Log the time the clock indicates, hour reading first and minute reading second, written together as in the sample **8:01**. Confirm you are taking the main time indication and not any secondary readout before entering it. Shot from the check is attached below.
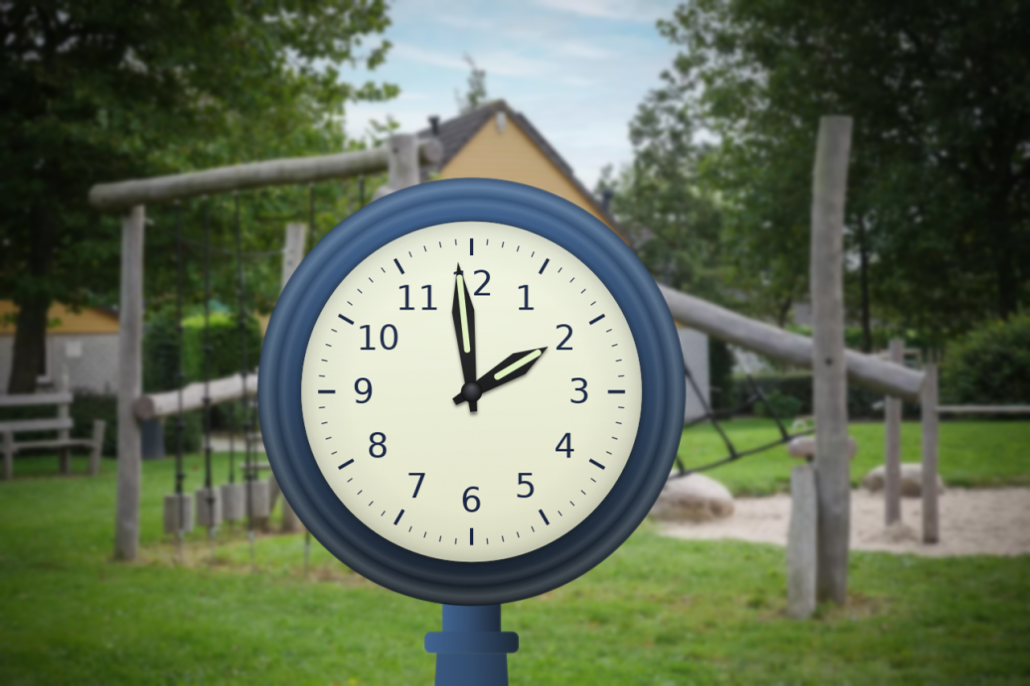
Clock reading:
**1:59**
